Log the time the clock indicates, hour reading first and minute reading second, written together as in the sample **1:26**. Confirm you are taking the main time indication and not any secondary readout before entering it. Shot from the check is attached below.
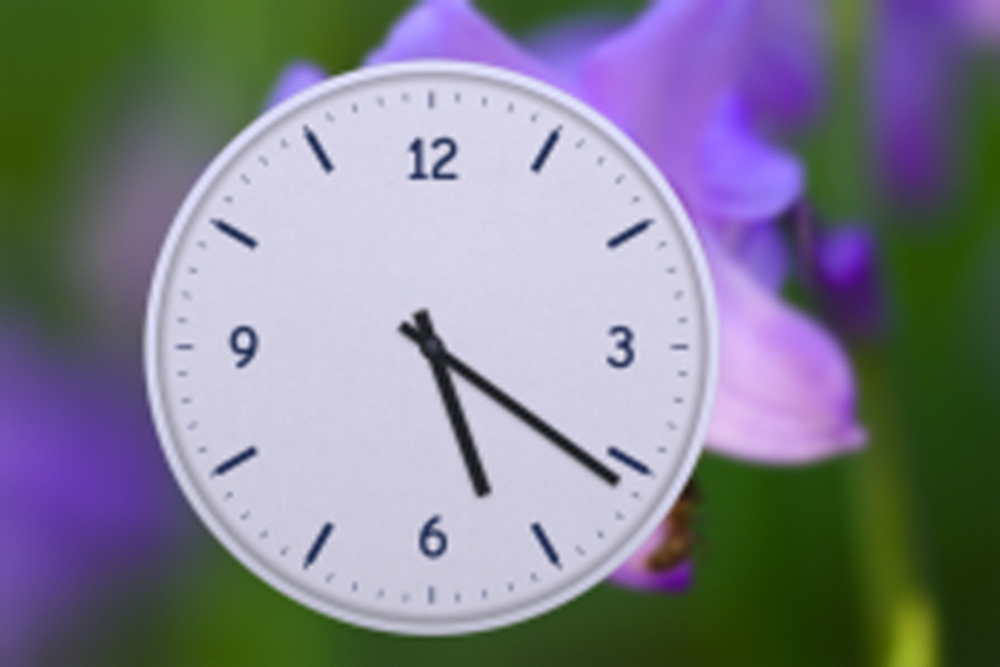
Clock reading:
**5:21**
